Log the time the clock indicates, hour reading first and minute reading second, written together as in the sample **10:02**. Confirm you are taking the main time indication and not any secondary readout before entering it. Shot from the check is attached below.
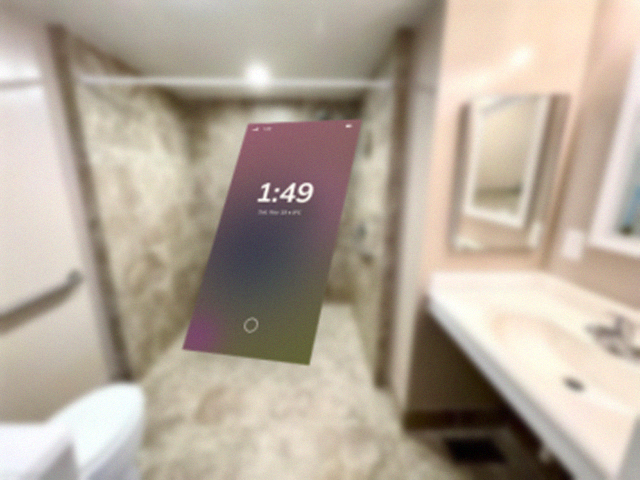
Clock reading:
**1:49**
